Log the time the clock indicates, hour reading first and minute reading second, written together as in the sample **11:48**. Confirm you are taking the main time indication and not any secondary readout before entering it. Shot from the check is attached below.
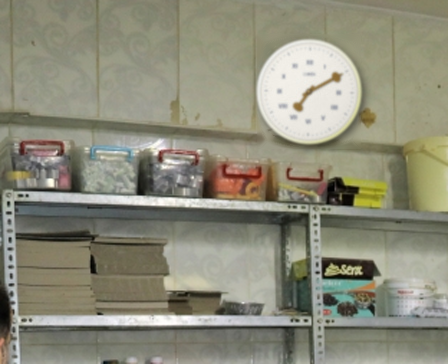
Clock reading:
**7:10**
